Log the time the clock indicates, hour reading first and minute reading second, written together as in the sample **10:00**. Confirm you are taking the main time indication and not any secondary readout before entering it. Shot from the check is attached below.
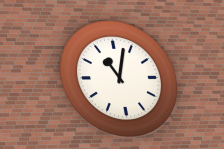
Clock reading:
**11:03**
